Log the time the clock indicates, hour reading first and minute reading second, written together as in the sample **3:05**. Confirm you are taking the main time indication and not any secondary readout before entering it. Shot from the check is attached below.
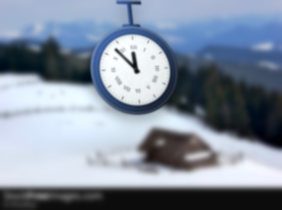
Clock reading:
**11:53**
